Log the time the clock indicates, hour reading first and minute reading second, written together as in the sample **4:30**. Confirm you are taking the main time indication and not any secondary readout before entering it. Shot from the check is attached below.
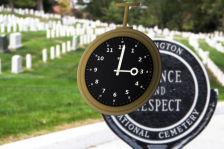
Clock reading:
**3:01**
